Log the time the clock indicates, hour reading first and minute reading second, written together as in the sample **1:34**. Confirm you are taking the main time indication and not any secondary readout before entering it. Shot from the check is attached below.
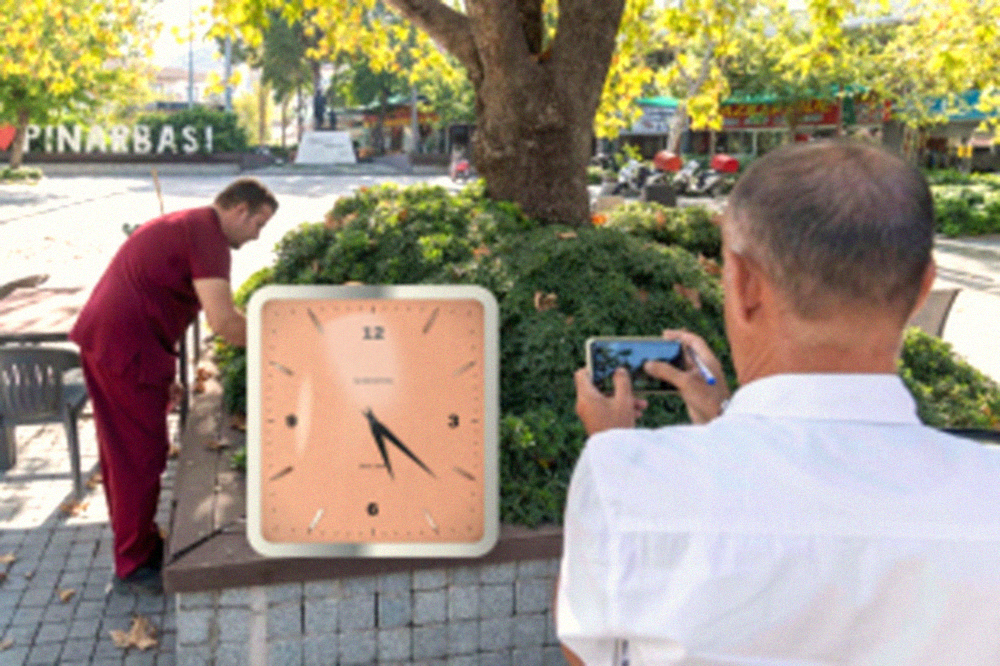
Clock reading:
**5:22**
